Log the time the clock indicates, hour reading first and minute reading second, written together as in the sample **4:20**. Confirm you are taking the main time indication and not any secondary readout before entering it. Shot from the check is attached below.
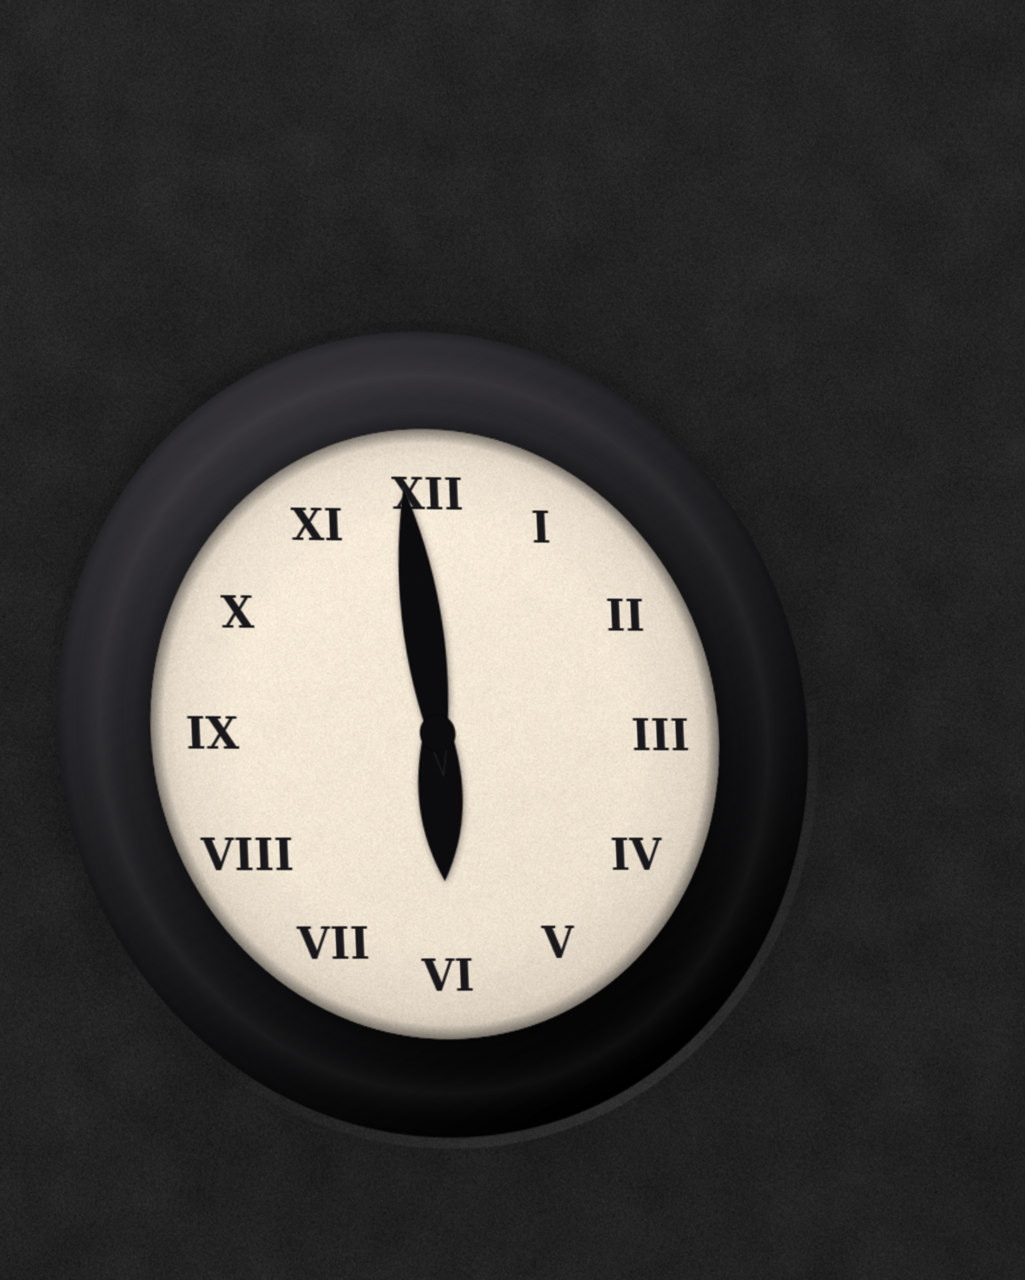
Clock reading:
**5:59**
